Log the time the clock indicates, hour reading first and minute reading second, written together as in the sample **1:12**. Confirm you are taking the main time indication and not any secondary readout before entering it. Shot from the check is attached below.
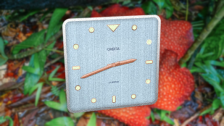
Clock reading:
**2:42**
